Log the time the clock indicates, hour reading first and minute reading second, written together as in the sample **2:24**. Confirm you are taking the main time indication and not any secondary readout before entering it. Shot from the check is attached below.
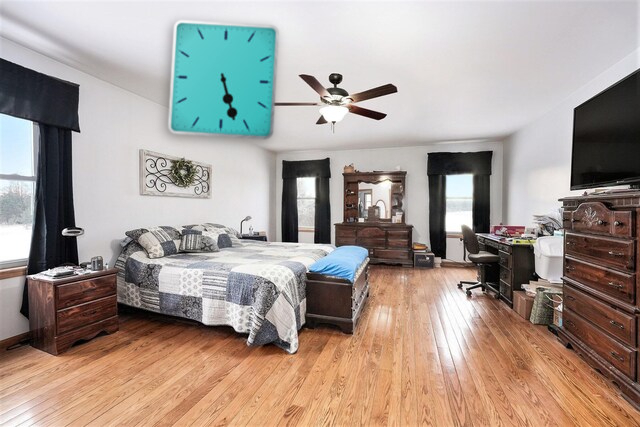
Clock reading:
**5:27**
